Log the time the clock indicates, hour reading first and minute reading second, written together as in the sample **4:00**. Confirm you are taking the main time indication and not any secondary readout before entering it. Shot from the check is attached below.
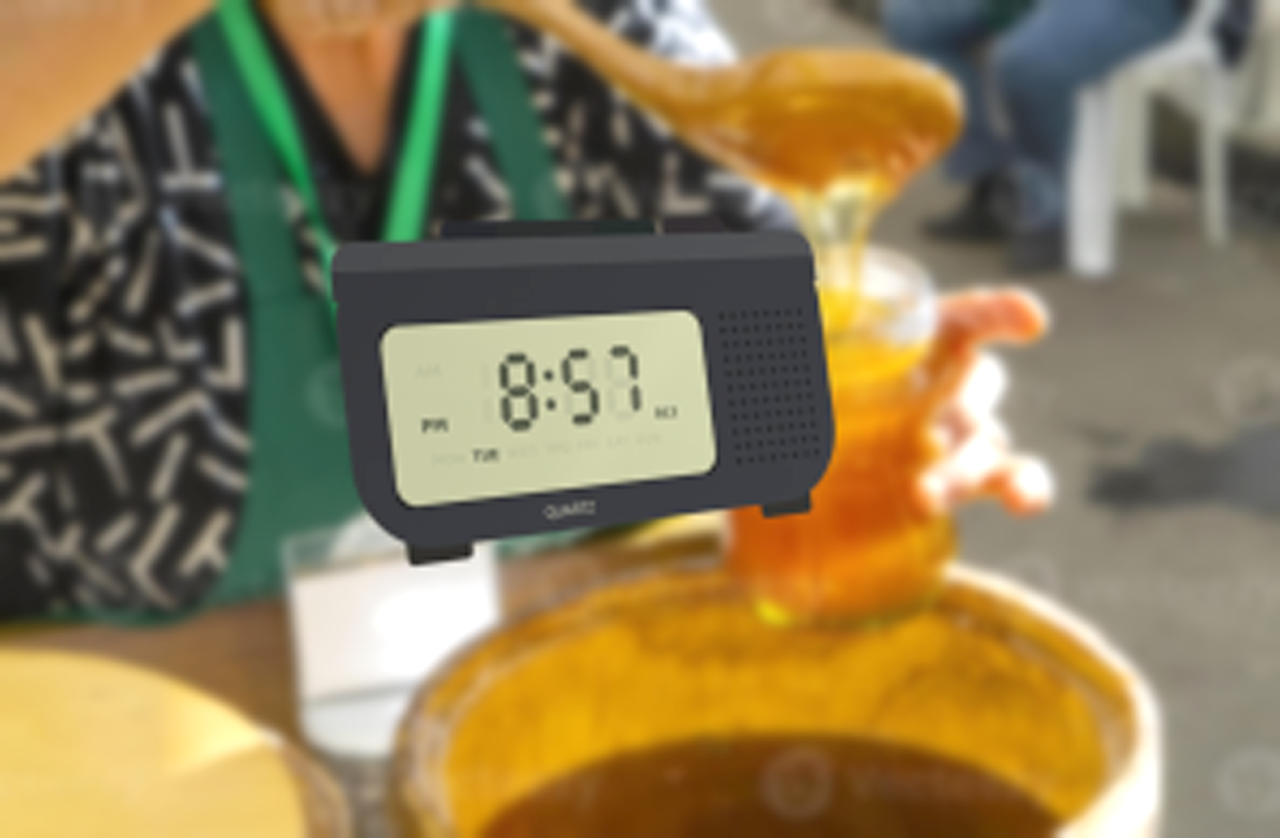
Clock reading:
**8:57**
